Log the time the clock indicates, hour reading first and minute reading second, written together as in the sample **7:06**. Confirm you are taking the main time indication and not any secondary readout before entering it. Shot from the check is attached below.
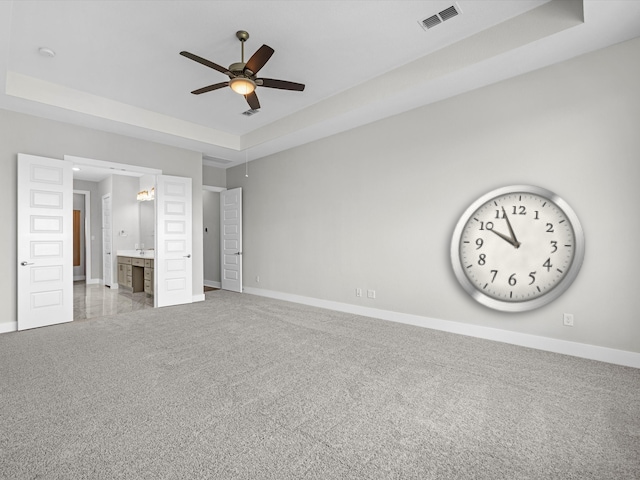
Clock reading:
**9:56**
